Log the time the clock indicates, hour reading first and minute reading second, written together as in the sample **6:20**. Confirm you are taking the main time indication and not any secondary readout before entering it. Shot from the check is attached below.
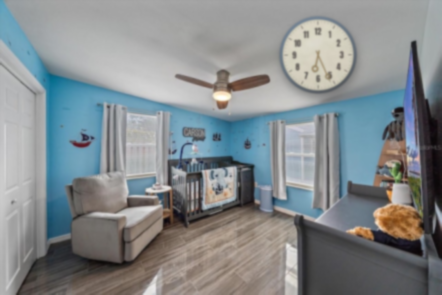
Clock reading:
**6:26**
